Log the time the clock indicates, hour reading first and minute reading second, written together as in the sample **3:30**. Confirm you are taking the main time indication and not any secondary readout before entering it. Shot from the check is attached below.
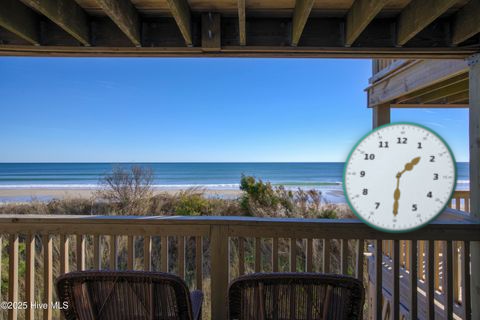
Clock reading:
**1:30**
